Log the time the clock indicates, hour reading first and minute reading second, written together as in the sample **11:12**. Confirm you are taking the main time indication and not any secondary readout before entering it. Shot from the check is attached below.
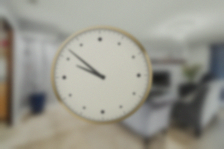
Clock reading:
**9:52**
